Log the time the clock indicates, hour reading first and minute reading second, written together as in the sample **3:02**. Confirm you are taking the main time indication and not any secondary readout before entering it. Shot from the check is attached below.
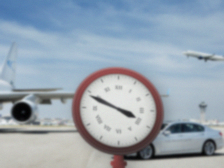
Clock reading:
**3:49**
